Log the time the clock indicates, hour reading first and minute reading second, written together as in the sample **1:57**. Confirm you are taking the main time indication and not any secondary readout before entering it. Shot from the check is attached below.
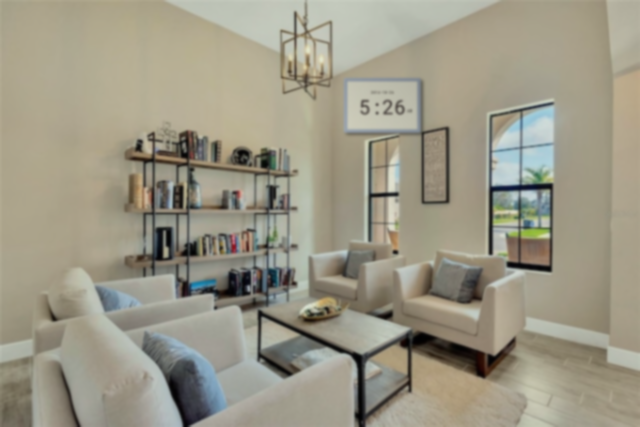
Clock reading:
**5:26**
